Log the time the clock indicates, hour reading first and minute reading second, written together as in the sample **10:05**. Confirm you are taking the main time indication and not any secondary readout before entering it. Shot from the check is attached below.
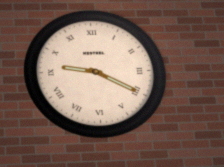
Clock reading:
**9:20**
